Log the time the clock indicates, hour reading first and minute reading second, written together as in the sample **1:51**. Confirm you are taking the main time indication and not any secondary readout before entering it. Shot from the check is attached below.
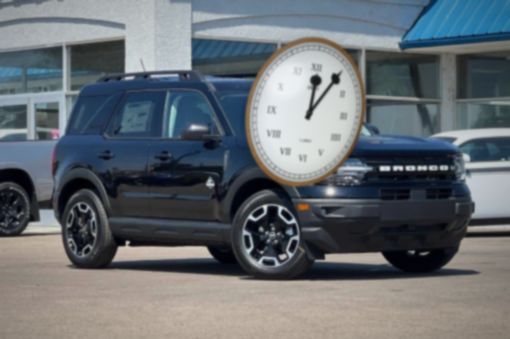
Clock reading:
**12:06**
